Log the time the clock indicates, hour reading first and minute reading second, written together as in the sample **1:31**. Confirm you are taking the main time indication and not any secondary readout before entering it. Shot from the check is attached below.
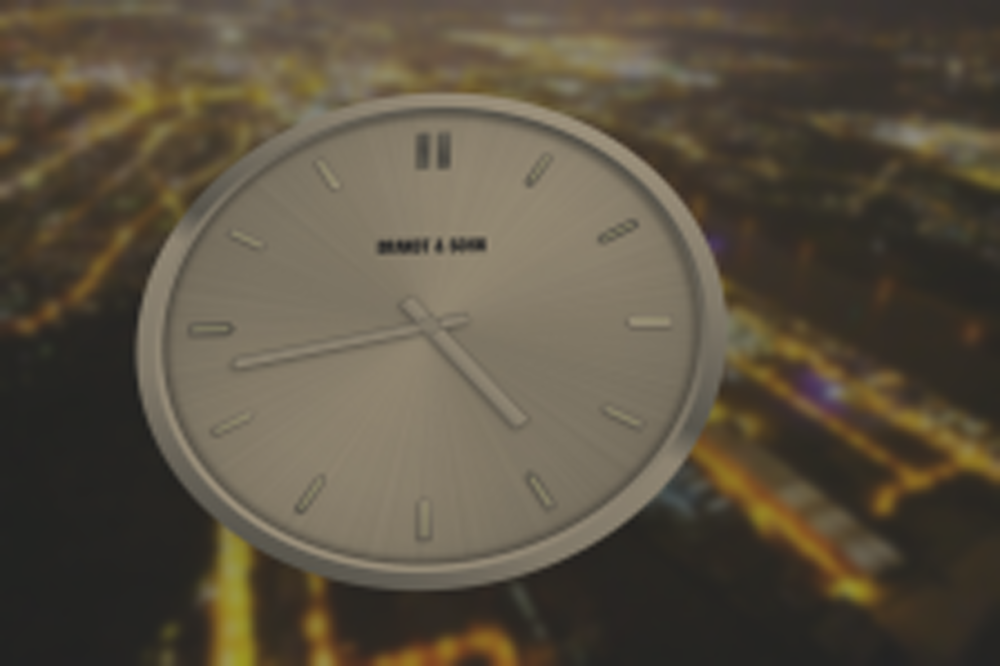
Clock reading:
**4:43**
